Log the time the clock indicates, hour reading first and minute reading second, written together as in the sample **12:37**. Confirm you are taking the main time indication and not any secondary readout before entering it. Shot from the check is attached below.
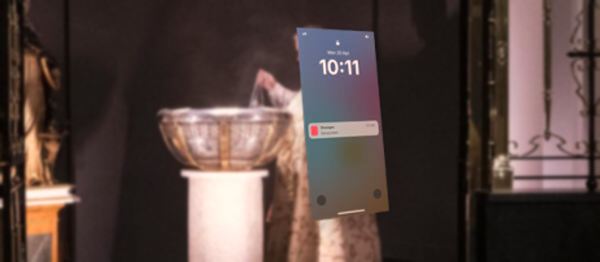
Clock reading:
**10:11**
